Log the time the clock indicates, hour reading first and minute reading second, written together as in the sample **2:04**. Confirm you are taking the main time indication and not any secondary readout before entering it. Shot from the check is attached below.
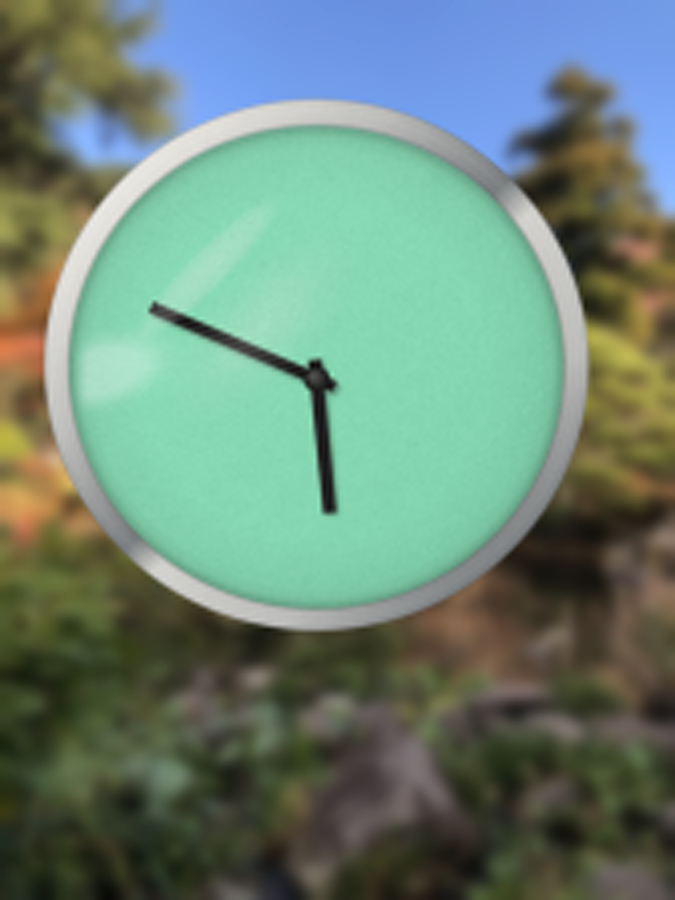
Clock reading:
**5:49**
